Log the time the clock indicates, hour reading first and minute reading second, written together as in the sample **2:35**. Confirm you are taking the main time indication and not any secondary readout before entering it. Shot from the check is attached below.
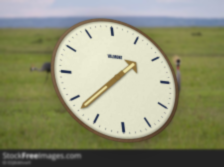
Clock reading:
**1:38**
